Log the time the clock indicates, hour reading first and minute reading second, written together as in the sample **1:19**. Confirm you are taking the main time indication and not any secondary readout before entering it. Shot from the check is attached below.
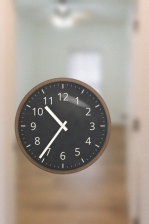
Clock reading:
**10:36**
